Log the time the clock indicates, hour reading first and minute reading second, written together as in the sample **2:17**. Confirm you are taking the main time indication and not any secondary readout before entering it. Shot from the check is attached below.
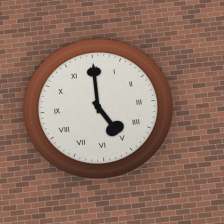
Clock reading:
**5:00**
